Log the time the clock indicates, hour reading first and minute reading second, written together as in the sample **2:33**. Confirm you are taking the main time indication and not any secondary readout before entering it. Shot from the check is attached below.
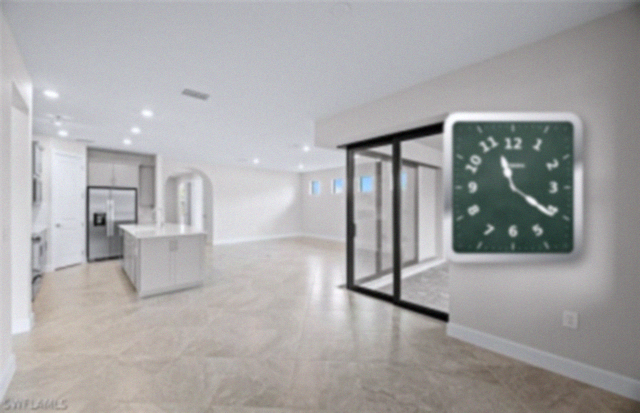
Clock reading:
**11:21**
